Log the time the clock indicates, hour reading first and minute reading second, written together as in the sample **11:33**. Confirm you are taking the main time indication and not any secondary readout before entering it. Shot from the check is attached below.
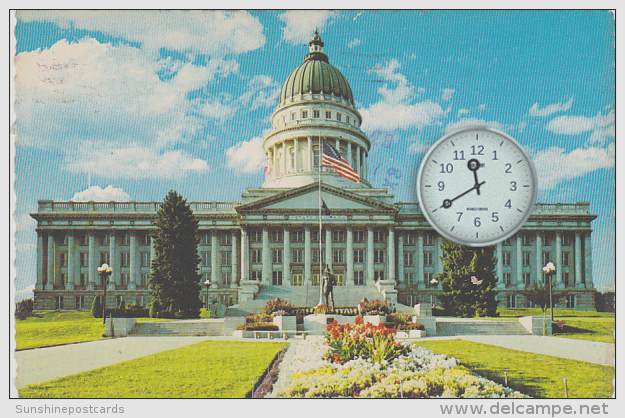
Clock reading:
**11:40**
